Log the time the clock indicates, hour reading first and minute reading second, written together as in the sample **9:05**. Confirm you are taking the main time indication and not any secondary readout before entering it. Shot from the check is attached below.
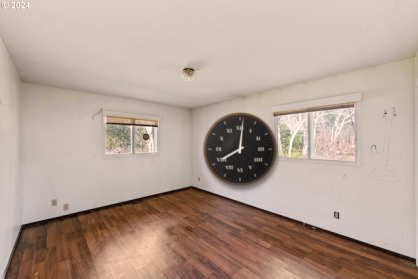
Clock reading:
**8:01**
